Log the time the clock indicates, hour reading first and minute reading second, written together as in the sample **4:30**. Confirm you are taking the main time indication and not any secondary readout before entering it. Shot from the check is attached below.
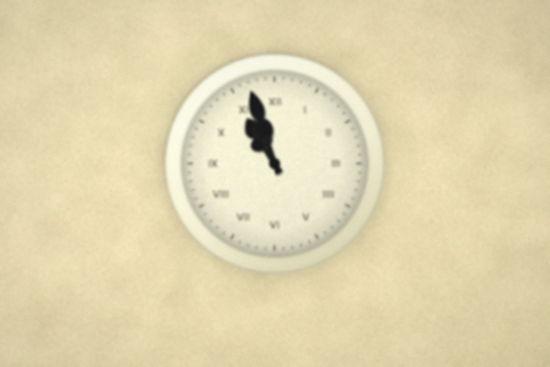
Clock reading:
**10:57**
